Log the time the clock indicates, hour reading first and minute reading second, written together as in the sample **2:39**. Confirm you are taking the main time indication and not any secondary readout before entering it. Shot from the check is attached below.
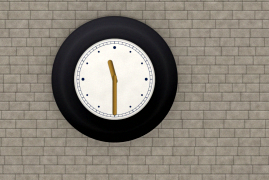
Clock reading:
**11:30**
